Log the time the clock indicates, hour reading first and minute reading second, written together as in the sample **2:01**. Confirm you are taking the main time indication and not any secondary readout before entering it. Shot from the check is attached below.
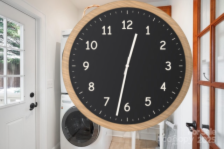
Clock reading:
**12:32**
